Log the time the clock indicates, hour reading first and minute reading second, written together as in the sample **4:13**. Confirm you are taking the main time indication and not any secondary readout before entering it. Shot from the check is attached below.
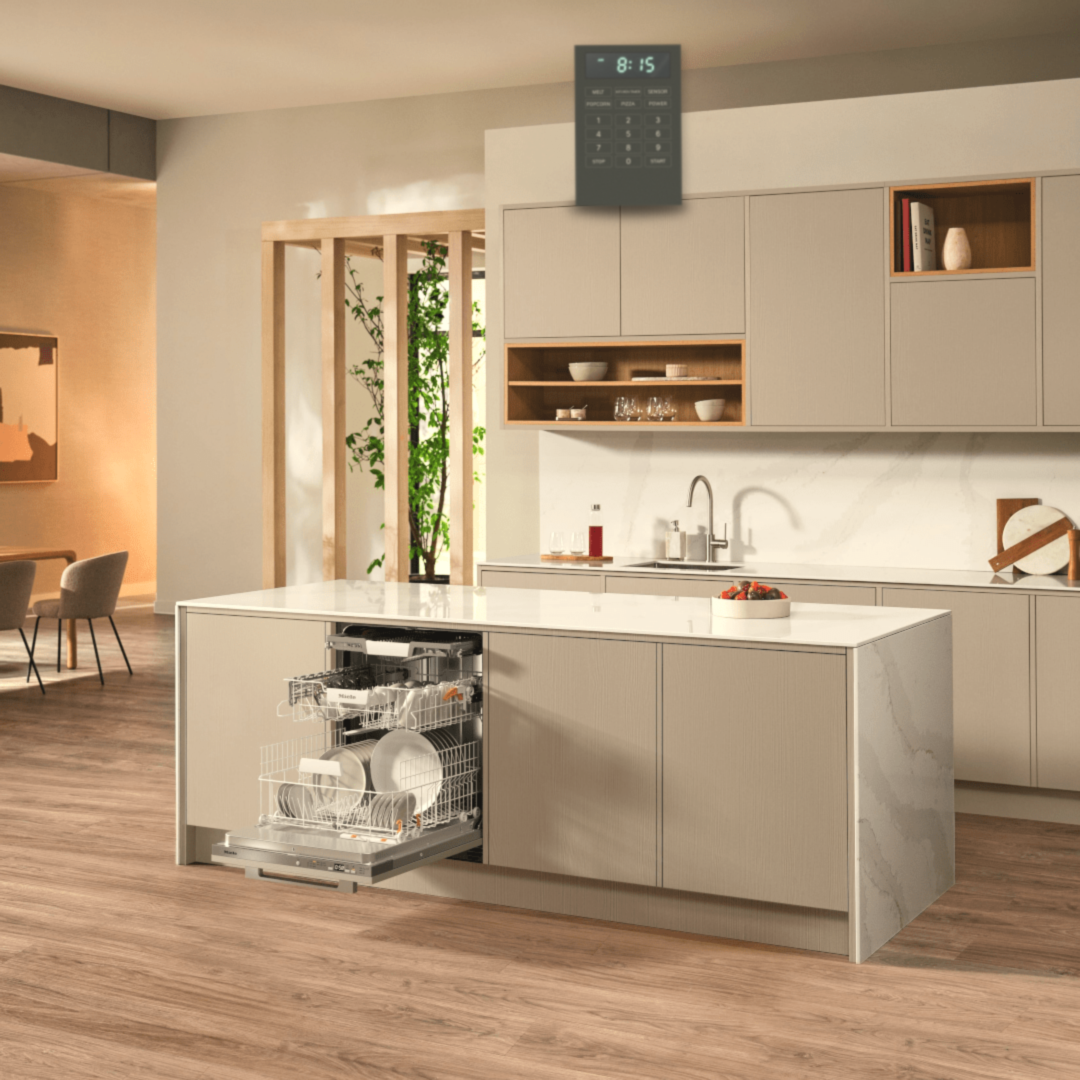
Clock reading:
**8:15**
